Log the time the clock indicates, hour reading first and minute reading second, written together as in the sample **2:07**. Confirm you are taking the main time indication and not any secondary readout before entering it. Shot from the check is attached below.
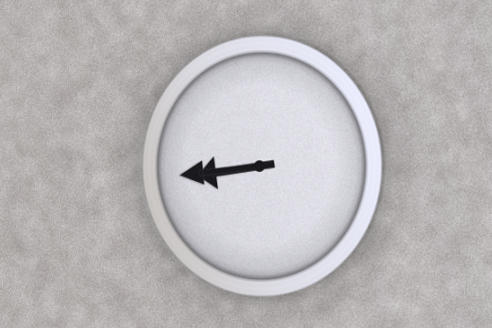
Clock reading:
**8:44**
